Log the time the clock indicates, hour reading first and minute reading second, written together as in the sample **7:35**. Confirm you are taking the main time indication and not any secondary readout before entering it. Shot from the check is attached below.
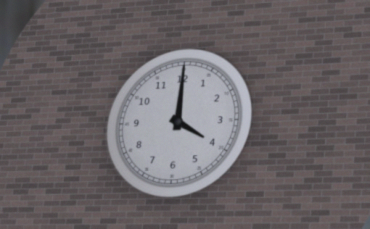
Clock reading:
**4:00**
